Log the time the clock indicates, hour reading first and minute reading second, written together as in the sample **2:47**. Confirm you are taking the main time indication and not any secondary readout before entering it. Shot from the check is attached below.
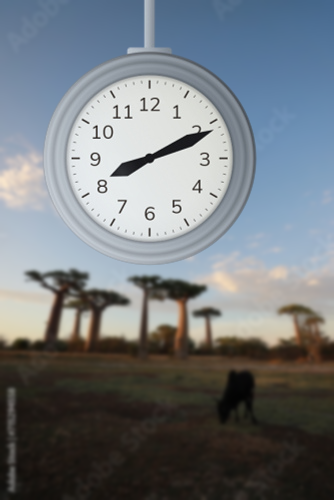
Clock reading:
**8:11**
